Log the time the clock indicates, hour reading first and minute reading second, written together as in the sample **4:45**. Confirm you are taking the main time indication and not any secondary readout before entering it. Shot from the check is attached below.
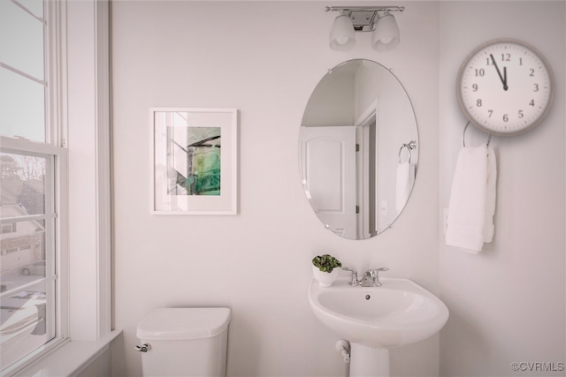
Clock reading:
**11:56**
